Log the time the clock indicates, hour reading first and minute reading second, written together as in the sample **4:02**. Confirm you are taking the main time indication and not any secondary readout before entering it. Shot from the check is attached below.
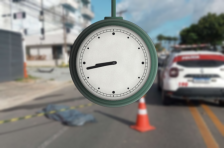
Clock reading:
**8:43**
